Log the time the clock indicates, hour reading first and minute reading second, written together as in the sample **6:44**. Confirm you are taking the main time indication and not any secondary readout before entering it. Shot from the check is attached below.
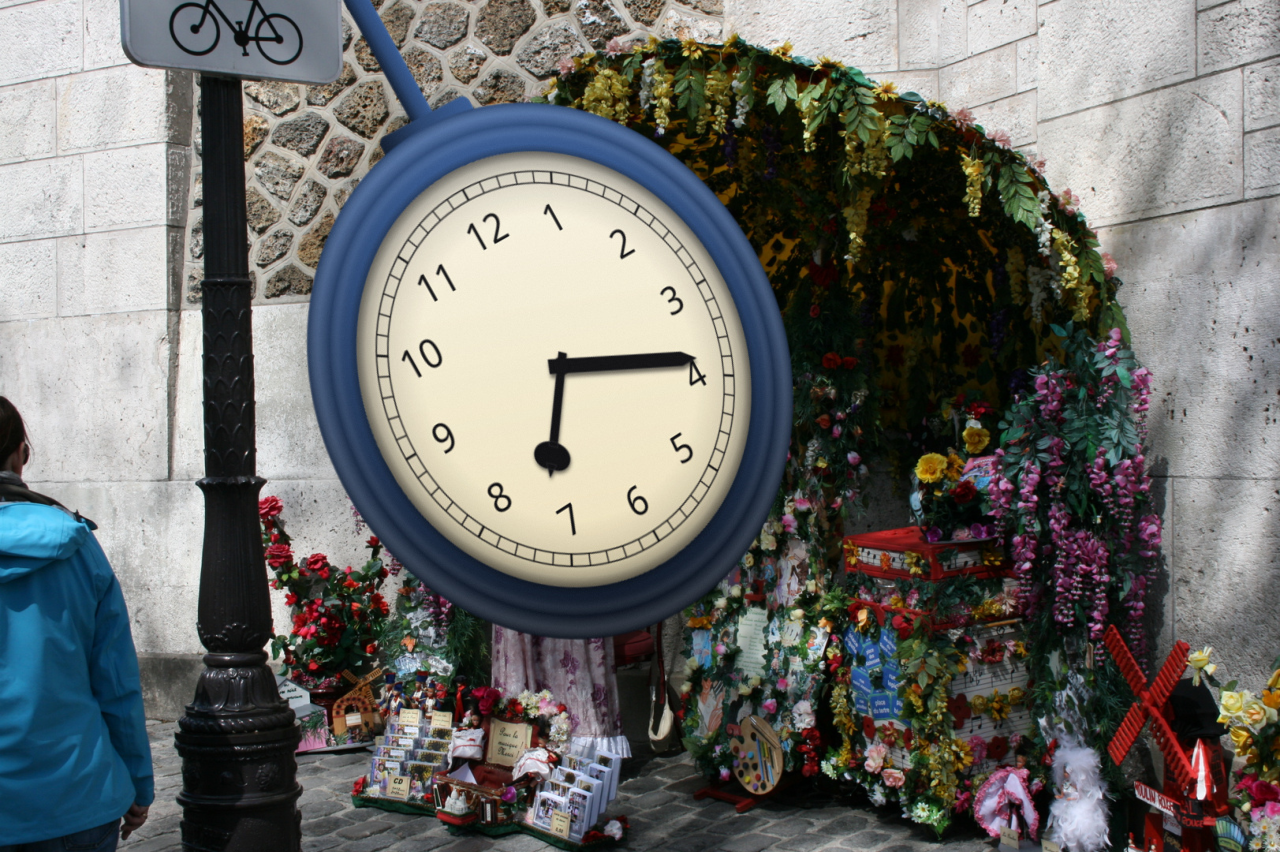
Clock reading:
**7:19**
